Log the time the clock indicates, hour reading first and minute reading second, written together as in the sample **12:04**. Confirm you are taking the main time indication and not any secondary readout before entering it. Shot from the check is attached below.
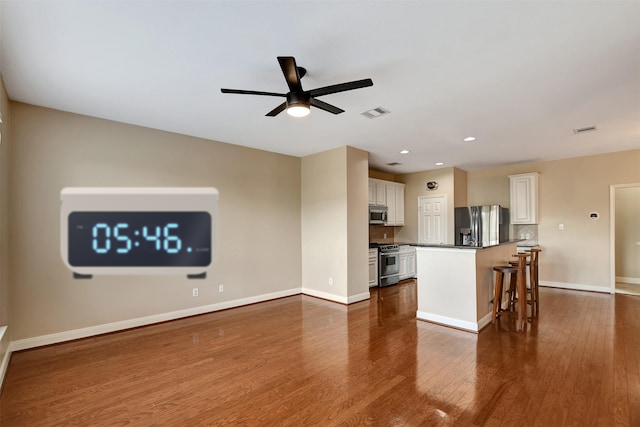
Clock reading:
**5:46**
